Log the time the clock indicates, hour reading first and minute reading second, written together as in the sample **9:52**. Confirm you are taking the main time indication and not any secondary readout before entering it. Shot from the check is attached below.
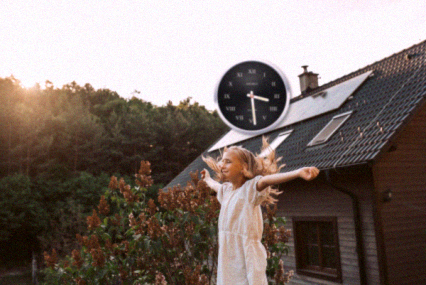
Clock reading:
**3:29**
